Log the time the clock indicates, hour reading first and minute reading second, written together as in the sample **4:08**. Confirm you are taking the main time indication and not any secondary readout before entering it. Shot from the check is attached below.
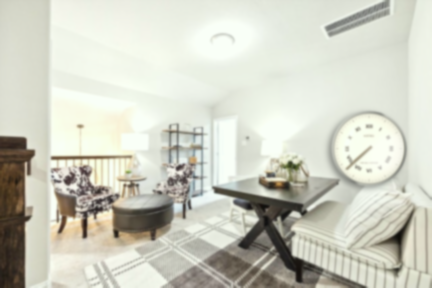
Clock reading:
**7:38**
